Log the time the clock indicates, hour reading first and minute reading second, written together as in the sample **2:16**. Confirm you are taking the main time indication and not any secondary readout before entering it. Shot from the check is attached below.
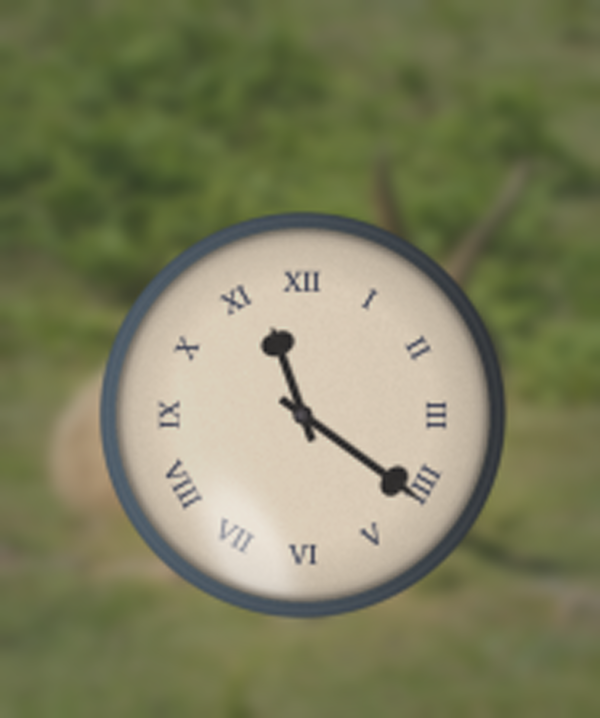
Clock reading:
**11:21**
